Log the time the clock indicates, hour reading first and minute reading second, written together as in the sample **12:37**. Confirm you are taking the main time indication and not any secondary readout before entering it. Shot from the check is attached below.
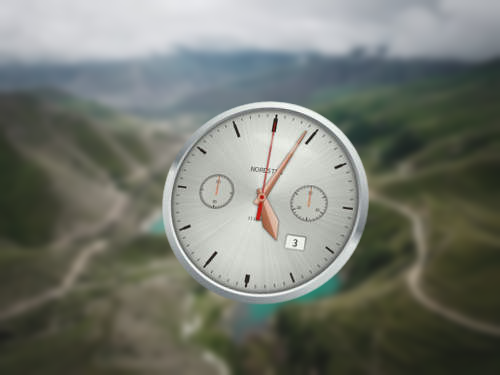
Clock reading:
**5:04**
